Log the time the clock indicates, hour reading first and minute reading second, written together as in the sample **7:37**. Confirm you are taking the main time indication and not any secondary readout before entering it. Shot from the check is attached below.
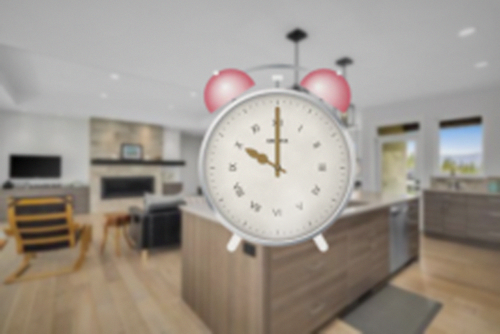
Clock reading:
**10:00**
